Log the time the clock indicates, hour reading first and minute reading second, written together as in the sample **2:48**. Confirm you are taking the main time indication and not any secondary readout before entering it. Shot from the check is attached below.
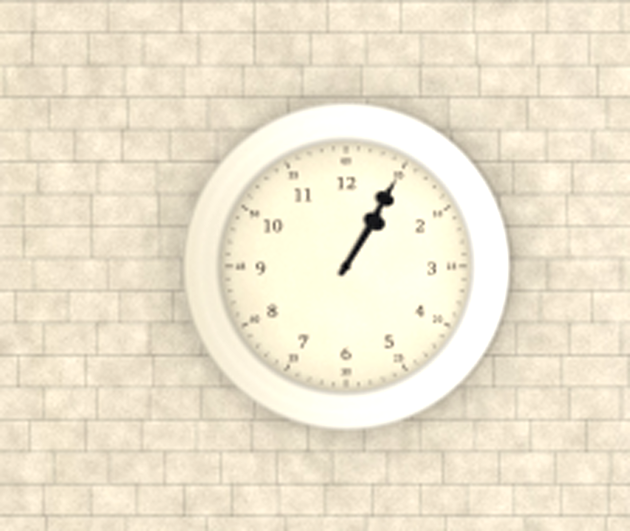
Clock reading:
**1:05**
